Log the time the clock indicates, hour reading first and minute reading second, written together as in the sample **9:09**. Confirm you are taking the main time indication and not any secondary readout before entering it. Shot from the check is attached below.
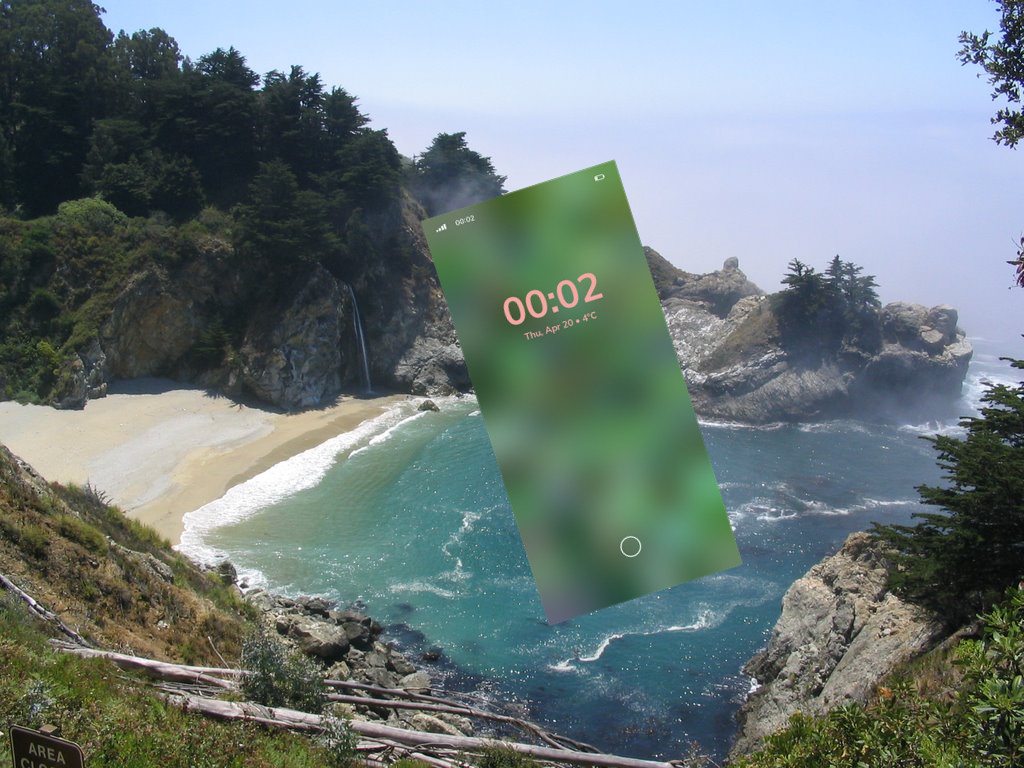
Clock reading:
**0:02**
